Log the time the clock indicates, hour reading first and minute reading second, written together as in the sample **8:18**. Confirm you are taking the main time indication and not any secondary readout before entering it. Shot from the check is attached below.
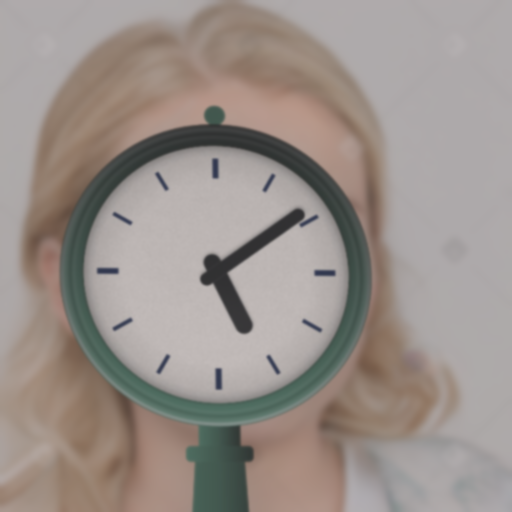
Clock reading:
**5:09**
